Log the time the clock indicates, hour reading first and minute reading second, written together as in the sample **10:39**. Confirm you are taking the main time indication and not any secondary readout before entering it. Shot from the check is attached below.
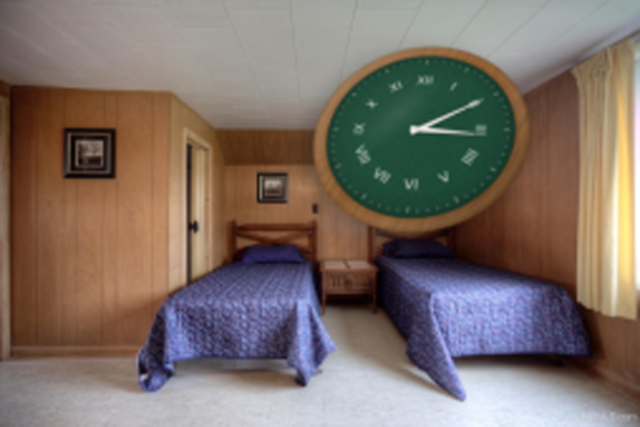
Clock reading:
**3:10**
